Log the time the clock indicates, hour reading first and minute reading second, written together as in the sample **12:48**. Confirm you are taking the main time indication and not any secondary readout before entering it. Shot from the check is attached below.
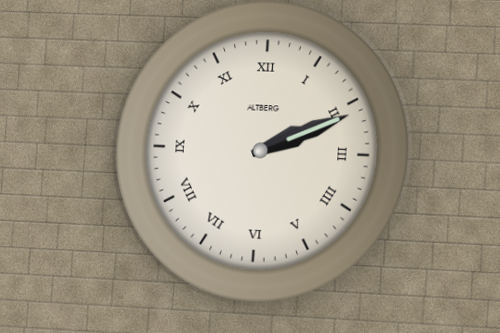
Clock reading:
**2:11**
